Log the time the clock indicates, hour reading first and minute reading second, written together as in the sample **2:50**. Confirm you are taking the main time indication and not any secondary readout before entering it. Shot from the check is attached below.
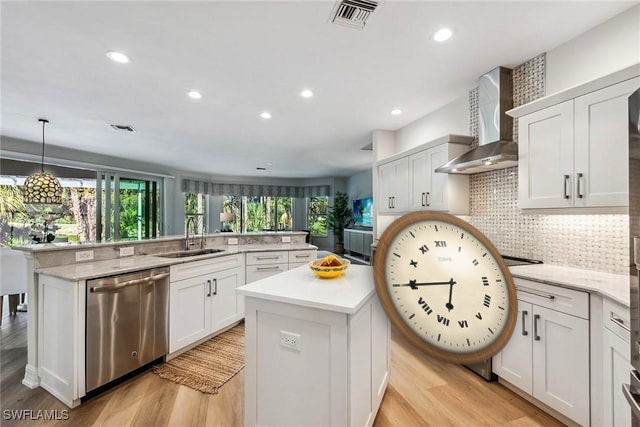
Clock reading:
**6:45**
